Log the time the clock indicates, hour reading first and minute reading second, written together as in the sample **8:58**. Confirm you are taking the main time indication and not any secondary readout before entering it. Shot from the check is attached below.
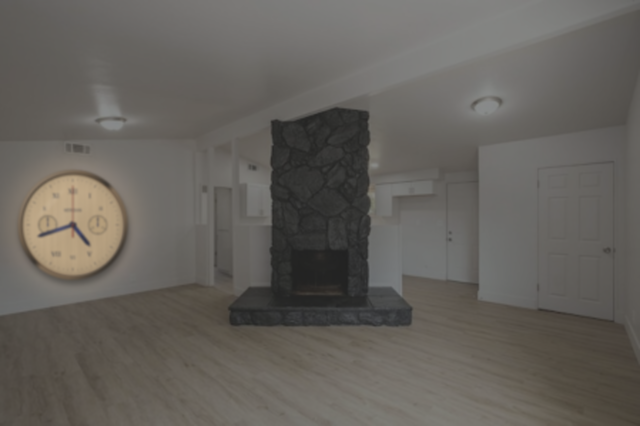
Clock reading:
**4:42**
